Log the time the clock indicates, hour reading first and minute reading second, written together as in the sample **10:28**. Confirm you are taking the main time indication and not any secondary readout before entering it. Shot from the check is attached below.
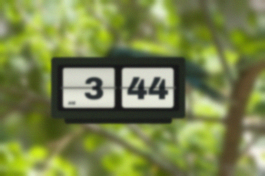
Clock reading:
**3:44**
